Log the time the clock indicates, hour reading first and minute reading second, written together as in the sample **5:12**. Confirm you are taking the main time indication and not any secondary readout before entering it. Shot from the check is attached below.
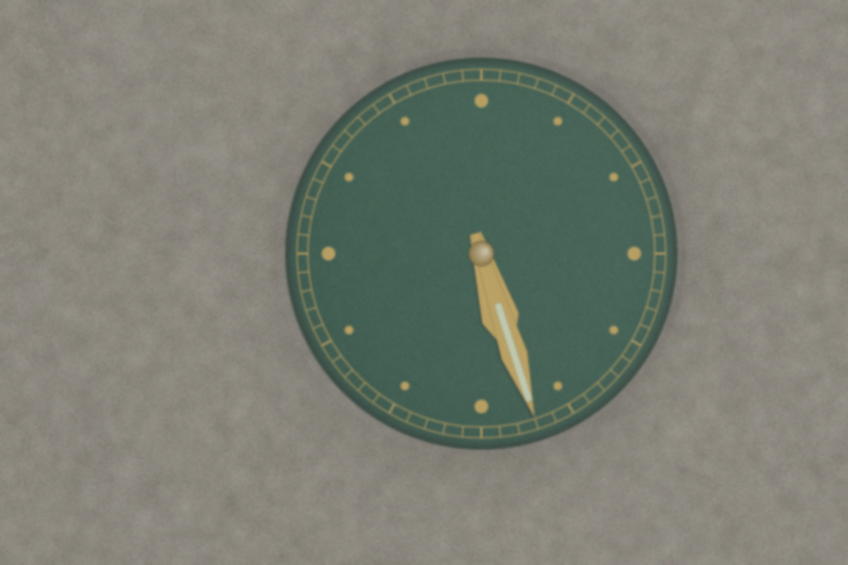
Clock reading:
**5:27**
